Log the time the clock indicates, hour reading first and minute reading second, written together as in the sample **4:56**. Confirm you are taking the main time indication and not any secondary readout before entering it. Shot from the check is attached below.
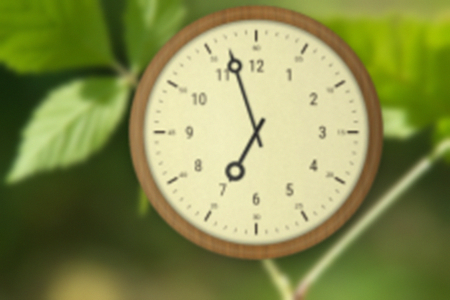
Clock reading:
**6:57**
